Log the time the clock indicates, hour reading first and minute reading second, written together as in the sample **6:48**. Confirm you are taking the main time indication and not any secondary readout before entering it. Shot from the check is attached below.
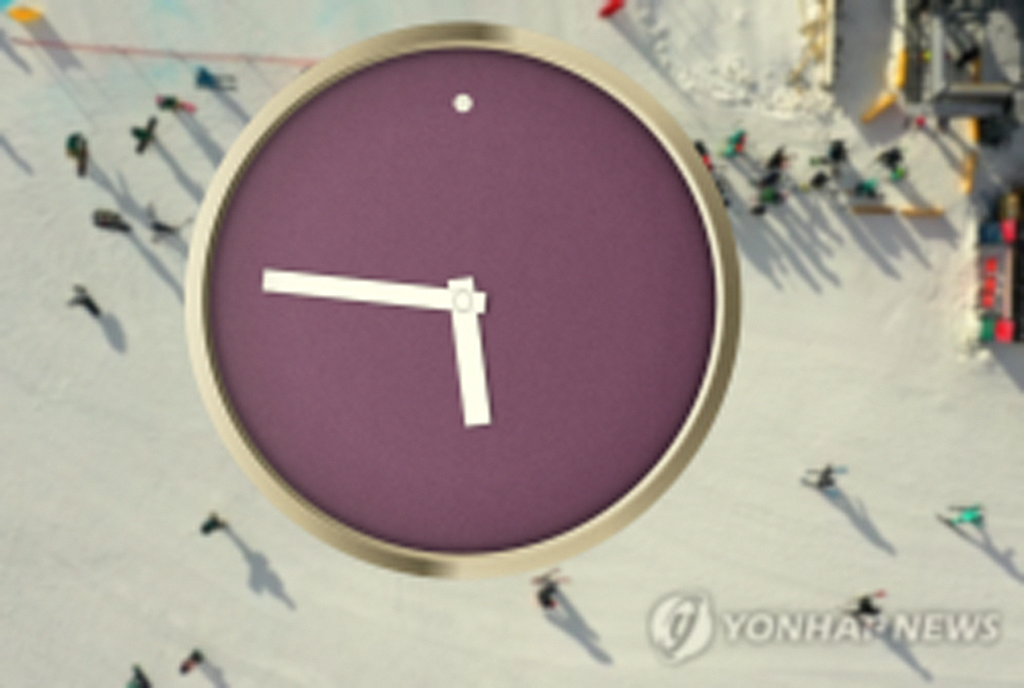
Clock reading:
**5:46**
